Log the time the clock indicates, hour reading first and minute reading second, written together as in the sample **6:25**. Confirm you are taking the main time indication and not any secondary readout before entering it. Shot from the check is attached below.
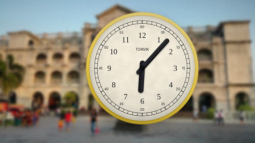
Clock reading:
**6:07**
